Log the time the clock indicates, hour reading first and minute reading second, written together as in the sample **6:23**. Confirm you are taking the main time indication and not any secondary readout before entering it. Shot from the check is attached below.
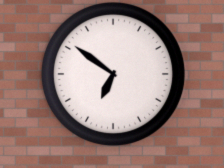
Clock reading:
**6:51**
